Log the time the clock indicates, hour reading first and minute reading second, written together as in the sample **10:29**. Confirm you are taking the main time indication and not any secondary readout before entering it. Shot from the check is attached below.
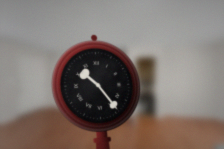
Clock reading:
**10:24**
